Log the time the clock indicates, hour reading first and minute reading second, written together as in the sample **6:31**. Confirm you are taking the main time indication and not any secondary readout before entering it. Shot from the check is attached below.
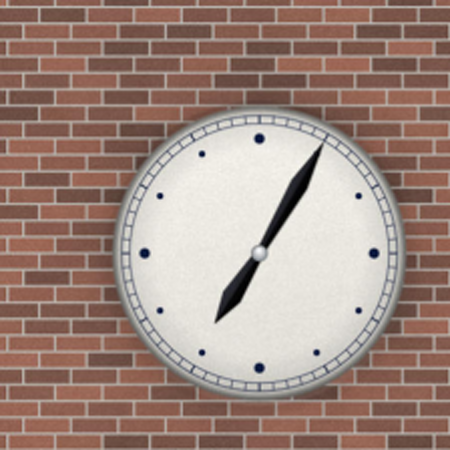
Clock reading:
**7:05**
